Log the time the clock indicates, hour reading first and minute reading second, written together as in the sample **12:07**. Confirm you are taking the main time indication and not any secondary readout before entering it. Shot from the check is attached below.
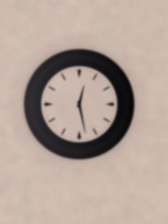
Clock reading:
**12:28**
